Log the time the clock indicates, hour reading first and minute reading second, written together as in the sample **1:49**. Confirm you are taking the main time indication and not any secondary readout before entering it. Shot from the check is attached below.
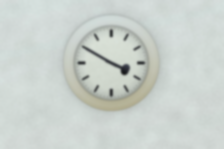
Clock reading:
**3:50**
